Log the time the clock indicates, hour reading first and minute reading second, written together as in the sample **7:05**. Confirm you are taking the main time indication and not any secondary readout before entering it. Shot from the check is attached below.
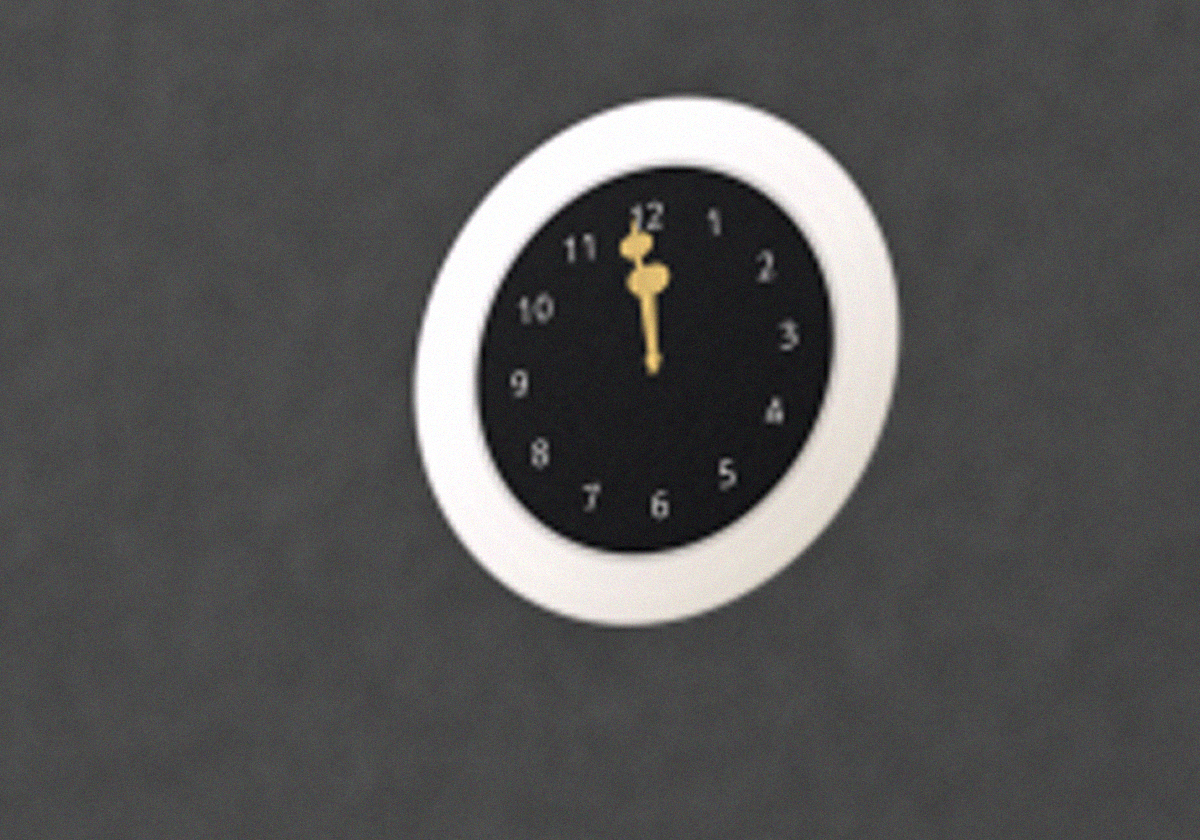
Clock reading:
**11:59**
